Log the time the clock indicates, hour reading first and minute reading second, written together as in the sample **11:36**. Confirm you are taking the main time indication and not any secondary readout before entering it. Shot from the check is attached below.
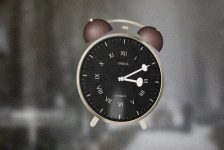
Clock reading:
**3:10**
